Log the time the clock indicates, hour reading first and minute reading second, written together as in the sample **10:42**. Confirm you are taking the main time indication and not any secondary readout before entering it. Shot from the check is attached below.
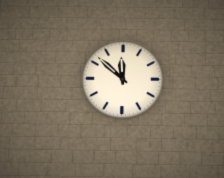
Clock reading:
**11:52**
